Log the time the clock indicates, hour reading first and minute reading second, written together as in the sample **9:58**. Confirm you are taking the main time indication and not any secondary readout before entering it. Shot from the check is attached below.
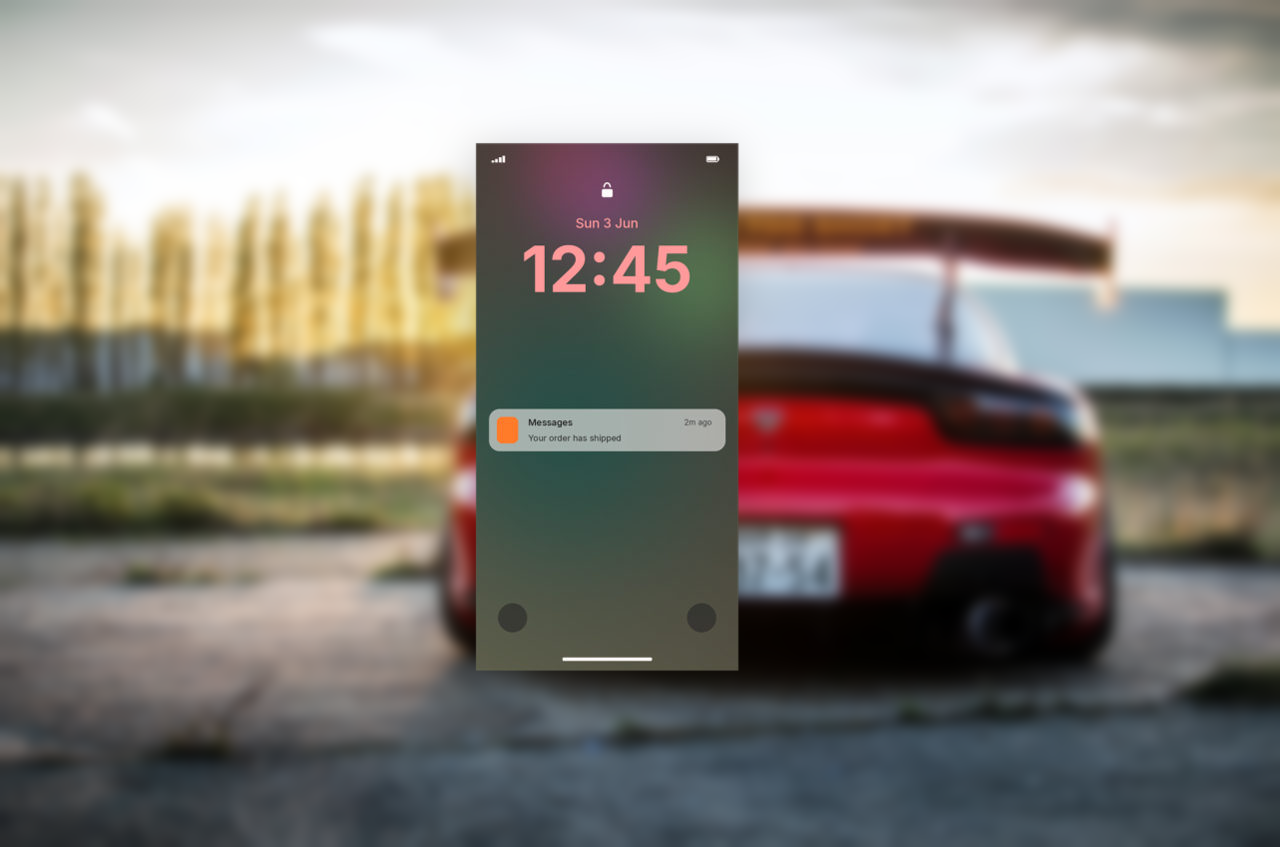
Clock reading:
**12:45**
